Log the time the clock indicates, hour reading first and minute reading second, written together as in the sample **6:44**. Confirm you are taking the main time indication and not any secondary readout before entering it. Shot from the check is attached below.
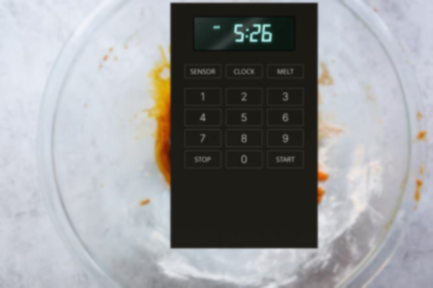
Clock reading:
**5:26**
